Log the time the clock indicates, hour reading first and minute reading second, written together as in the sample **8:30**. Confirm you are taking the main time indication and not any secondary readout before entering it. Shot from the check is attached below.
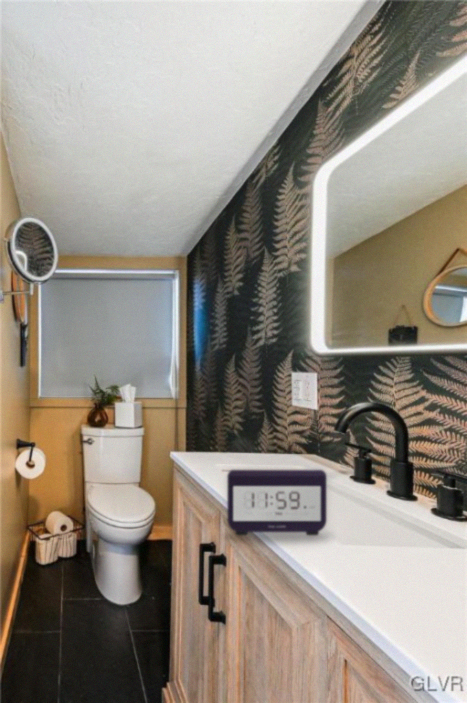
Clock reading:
**11:59**
